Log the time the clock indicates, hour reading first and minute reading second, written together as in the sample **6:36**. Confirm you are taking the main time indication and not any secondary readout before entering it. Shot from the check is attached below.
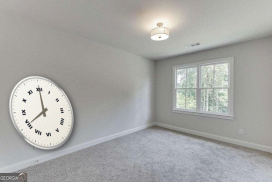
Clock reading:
**8:00**
